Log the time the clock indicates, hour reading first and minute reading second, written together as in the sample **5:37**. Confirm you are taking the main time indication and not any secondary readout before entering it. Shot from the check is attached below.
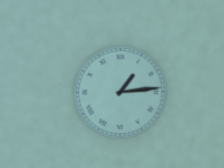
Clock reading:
**1:14**
